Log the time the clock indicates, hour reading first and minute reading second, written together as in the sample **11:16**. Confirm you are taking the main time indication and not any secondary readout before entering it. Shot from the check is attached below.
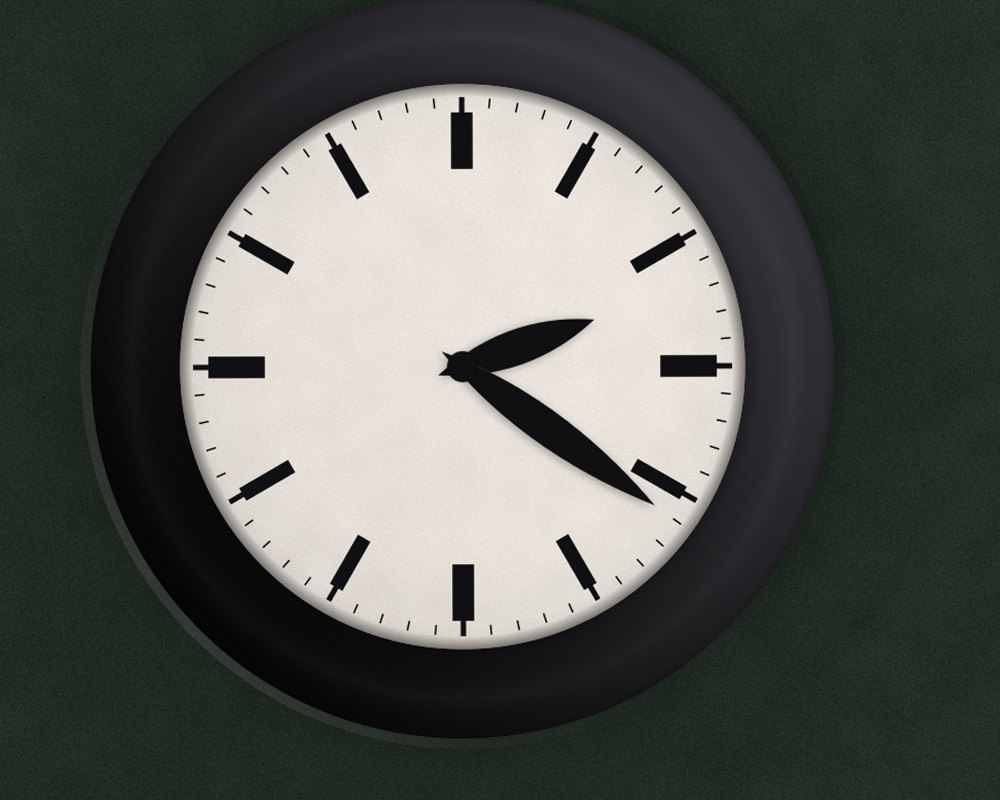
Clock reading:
**2:21**
